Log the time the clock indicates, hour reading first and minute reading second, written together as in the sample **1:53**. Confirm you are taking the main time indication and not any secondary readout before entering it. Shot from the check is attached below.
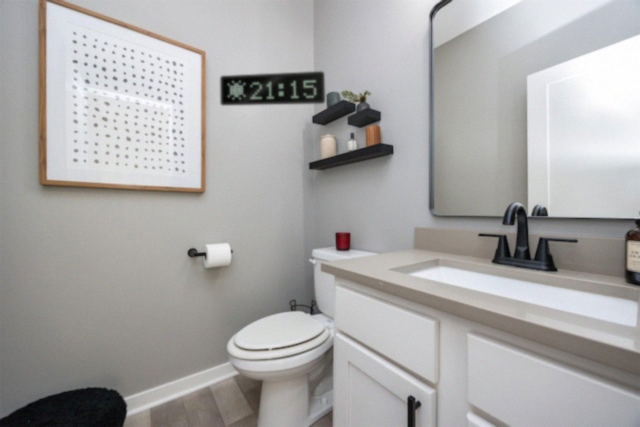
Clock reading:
**21:15**
